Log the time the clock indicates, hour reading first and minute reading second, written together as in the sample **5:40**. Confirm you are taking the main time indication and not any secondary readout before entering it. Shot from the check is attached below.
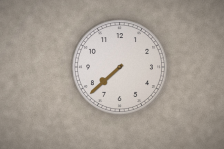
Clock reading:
**7:38**
